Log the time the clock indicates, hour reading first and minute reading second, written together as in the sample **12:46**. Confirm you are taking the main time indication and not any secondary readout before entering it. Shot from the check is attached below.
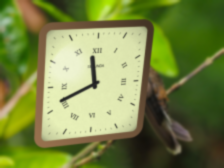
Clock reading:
**11:41**
